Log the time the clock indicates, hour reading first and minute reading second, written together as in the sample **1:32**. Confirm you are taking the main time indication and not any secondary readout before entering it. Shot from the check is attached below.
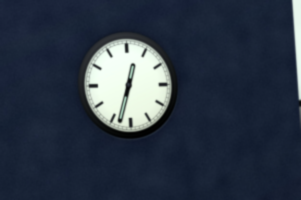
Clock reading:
**12:33**
